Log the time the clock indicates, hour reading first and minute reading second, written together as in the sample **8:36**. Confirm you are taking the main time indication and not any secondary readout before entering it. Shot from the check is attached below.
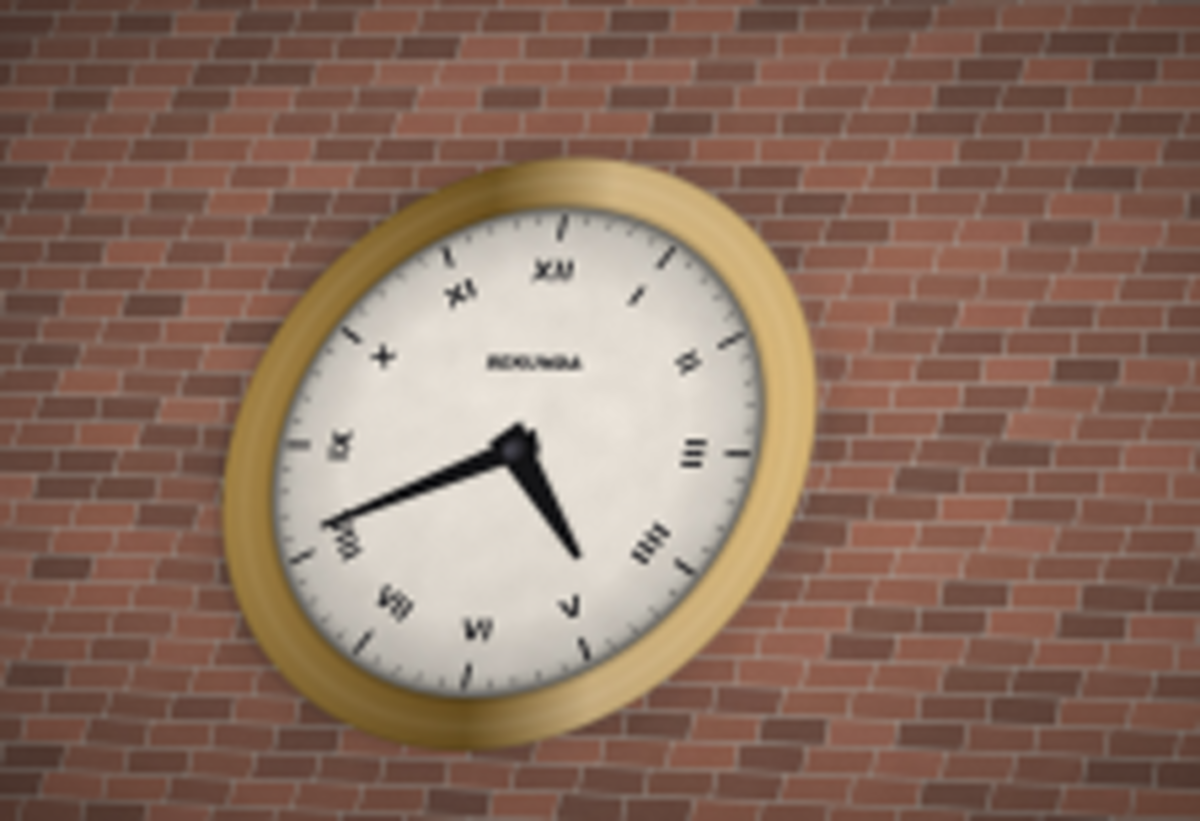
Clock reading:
**4:41**
